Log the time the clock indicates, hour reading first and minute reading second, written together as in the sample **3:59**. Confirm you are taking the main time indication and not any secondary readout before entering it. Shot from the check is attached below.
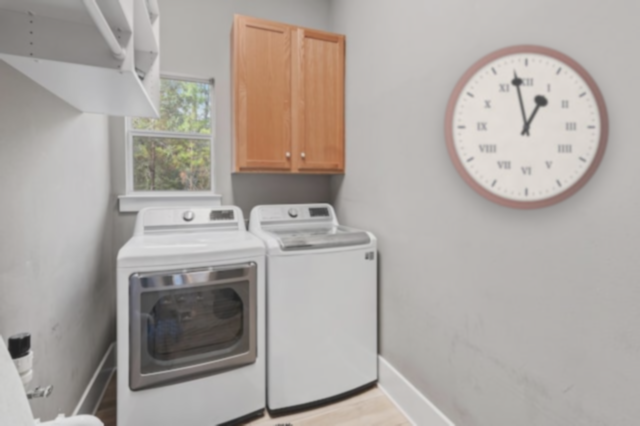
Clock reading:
**12:58**
